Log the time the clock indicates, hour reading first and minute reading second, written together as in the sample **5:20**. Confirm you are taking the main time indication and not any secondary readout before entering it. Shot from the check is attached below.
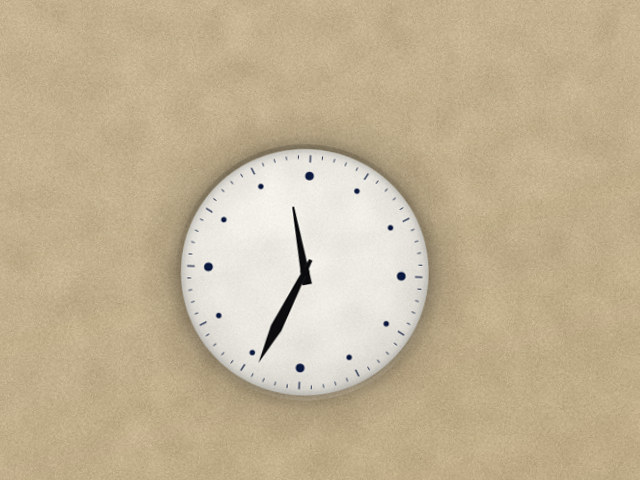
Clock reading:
**11:34**
